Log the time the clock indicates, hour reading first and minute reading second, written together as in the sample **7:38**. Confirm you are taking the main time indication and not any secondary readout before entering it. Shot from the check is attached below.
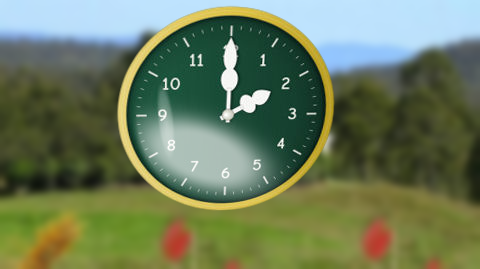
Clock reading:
**2:00**
